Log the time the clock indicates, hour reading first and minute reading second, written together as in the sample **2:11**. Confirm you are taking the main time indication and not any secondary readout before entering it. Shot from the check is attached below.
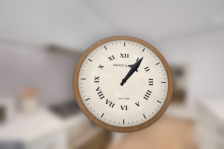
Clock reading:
**1:06**
